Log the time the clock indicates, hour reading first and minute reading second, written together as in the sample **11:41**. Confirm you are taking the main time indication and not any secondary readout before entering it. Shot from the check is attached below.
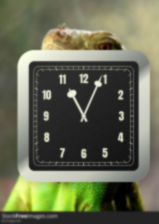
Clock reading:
**11:04**
